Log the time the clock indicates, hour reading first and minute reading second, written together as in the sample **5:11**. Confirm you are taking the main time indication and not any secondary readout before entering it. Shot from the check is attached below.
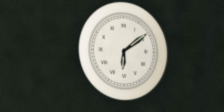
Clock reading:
**6:09**
